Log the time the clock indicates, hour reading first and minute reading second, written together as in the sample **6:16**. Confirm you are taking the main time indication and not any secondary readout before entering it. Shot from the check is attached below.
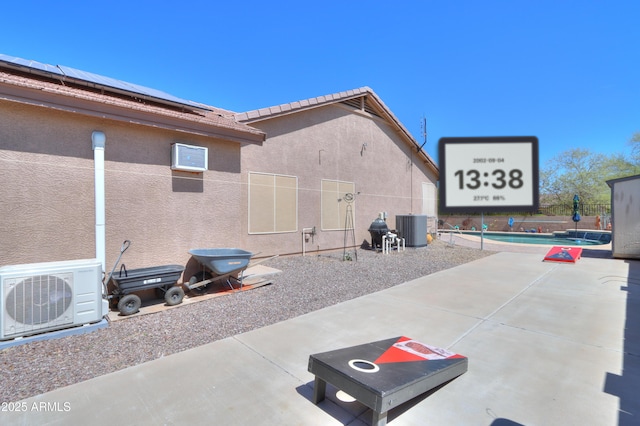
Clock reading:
**13:38**
